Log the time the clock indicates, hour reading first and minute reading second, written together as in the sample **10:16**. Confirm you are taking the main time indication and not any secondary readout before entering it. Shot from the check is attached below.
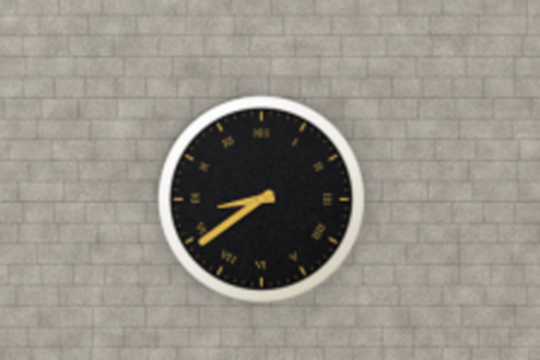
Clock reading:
**8:39**
